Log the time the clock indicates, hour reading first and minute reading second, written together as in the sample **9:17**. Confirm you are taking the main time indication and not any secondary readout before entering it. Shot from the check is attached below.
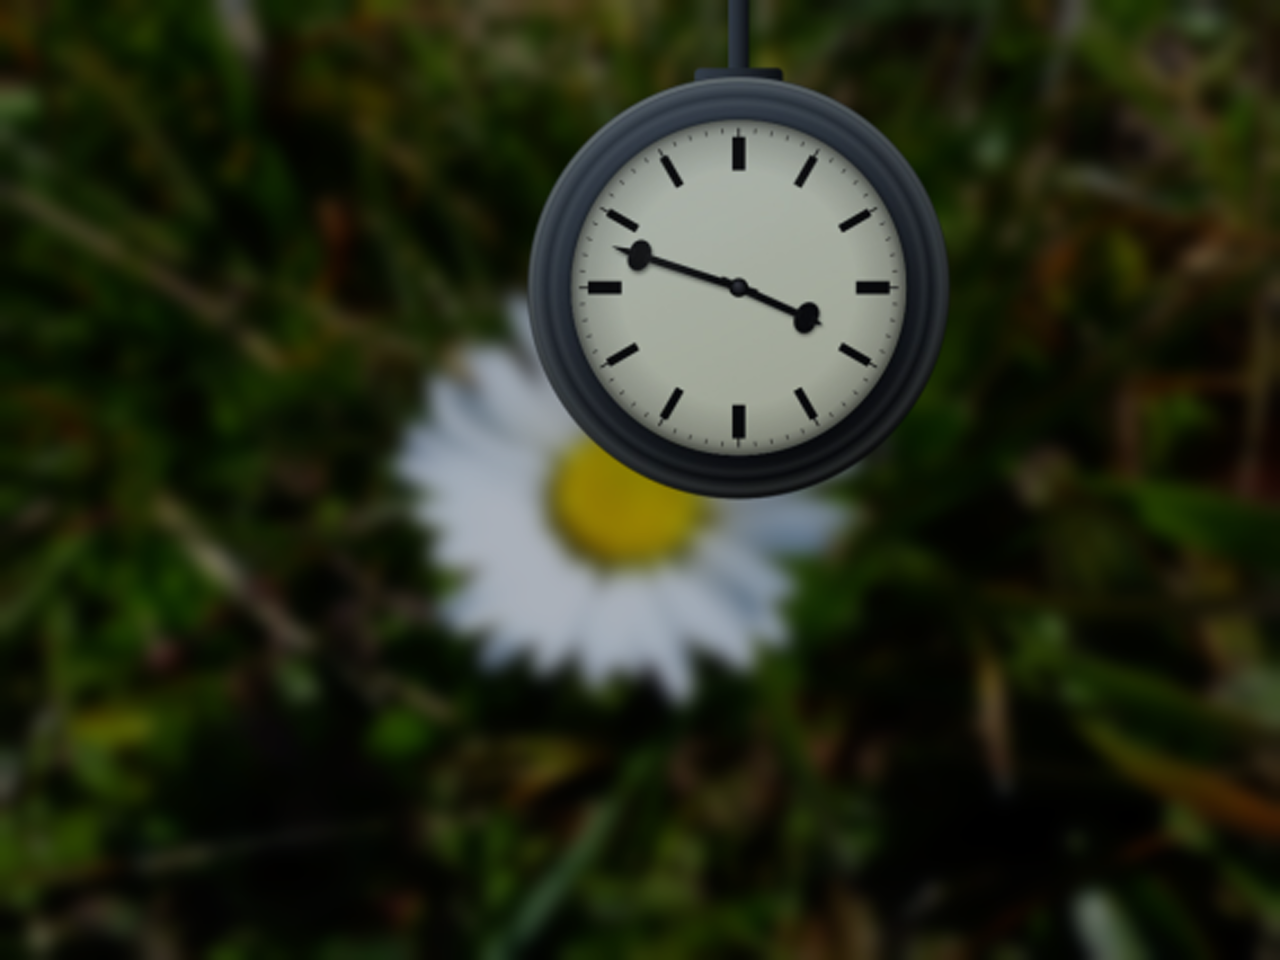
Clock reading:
**3:48**
